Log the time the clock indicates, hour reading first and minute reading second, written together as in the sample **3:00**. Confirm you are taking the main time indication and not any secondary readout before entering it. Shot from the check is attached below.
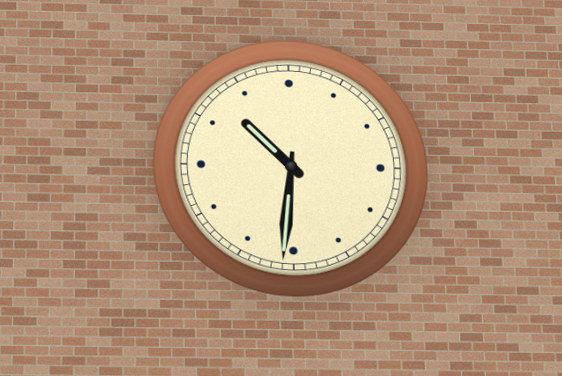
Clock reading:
**10:31**
